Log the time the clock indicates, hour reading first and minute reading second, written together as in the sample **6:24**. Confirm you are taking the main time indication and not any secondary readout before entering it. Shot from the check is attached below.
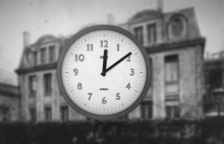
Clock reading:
**12:09**
